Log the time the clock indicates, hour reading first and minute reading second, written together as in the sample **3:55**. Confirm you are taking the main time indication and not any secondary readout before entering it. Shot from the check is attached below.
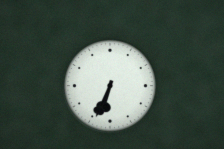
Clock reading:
**6:34**
